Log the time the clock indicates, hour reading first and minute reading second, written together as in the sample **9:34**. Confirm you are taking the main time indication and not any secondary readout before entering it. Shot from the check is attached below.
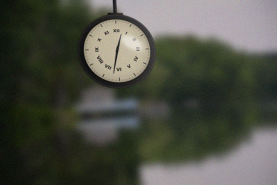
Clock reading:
**12:32**
